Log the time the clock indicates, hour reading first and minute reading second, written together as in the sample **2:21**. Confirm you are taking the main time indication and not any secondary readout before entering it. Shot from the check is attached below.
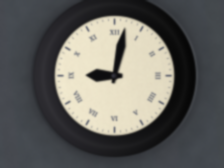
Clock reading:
**9:02**
